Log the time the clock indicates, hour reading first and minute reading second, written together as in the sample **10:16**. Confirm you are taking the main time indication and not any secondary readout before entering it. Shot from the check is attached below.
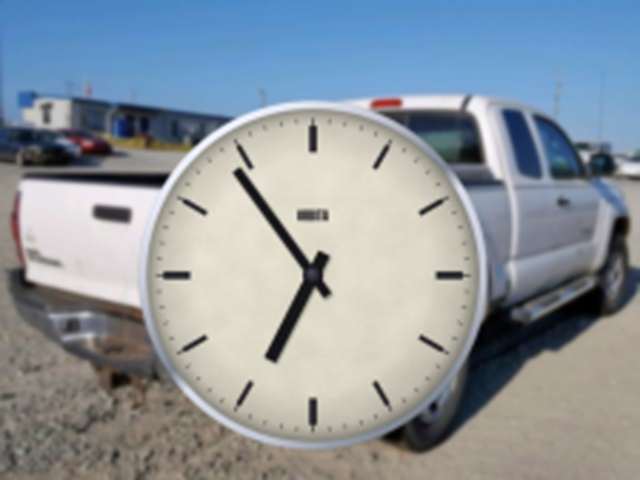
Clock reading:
**6:54**
